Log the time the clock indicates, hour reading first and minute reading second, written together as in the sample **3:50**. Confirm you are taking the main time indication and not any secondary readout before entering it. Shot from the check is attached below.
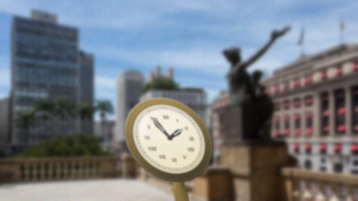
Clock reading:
**1:54**
